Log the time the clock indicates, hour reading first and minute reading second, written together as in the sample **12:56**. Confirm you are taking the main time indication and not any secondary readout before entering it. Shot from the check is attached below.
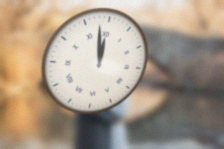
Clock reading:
**11:58**
